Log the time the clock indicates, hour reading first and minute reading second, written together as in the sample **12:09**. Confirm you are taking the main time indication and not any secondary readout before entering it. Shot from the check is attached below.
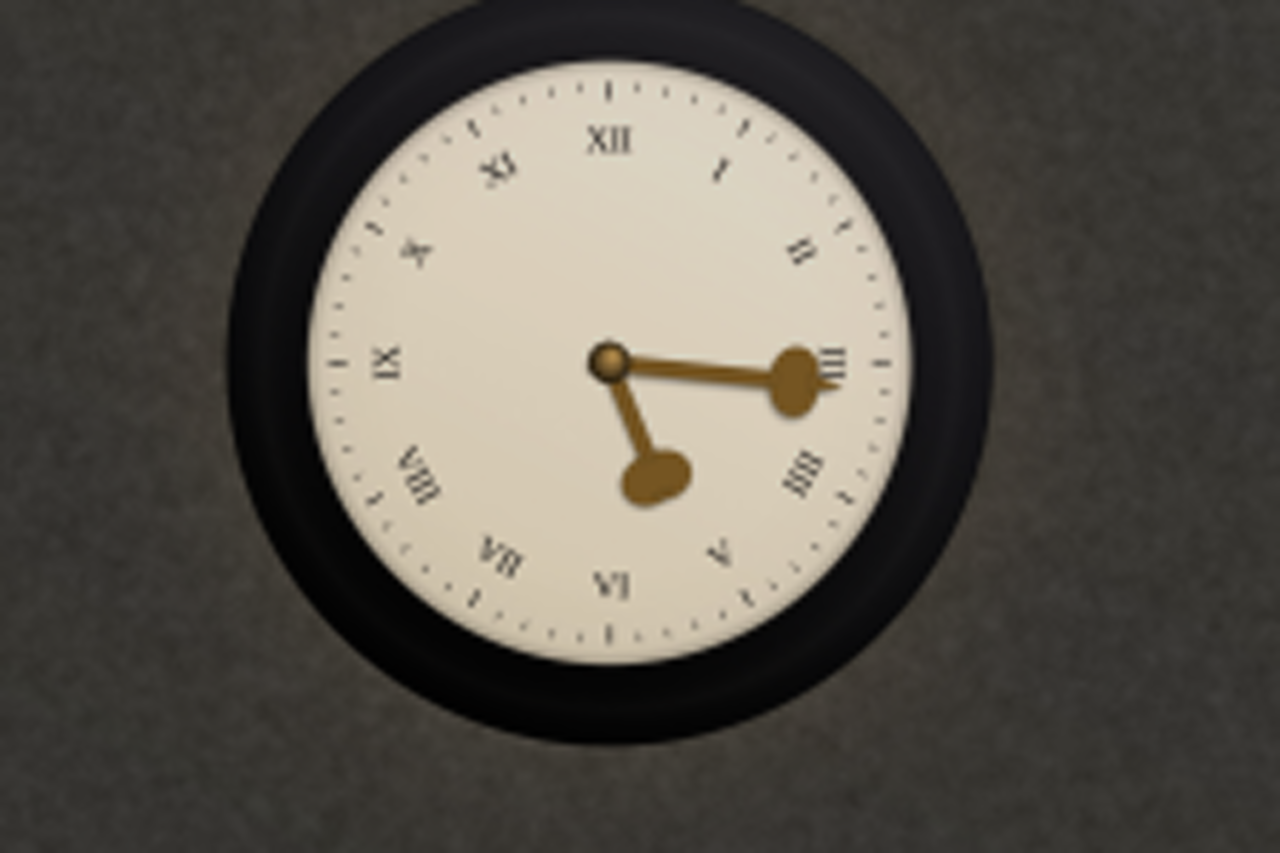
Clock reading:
**5:16**
